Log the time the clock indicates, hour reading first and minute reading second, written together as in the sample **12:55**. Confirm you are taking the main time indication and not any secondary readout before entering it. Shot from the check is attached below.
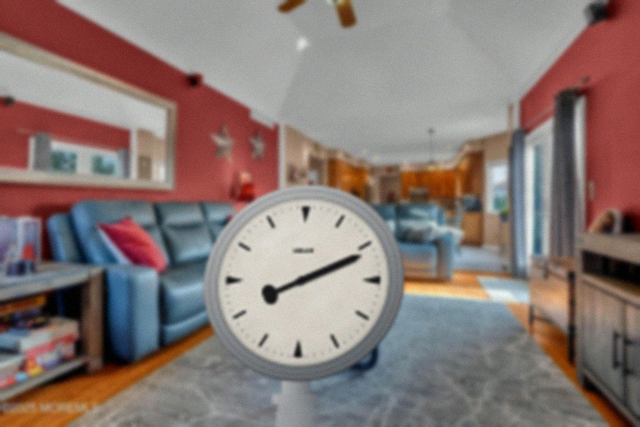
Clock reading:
**8:11**
